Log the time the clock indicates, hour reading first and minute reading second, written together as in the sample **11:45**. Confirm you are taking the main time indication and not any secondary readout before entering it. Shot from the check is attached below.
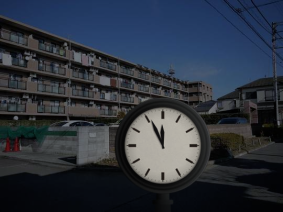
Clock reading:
**11:56**
